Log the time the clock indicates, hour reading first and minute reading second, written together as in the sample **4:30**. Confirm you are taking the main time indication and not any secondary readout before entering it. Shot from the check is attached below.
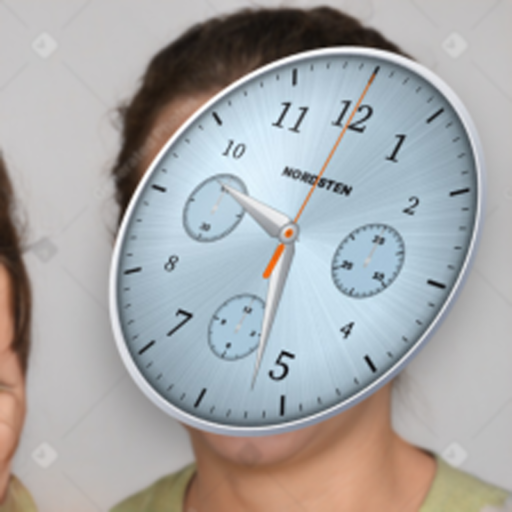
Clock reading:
**9:27**
